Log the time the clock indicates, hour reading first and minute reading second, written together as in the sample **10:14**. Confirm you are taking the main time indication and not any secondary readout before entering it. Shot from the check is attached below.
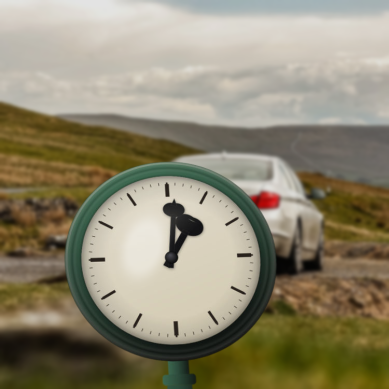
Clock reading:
**1:01**
